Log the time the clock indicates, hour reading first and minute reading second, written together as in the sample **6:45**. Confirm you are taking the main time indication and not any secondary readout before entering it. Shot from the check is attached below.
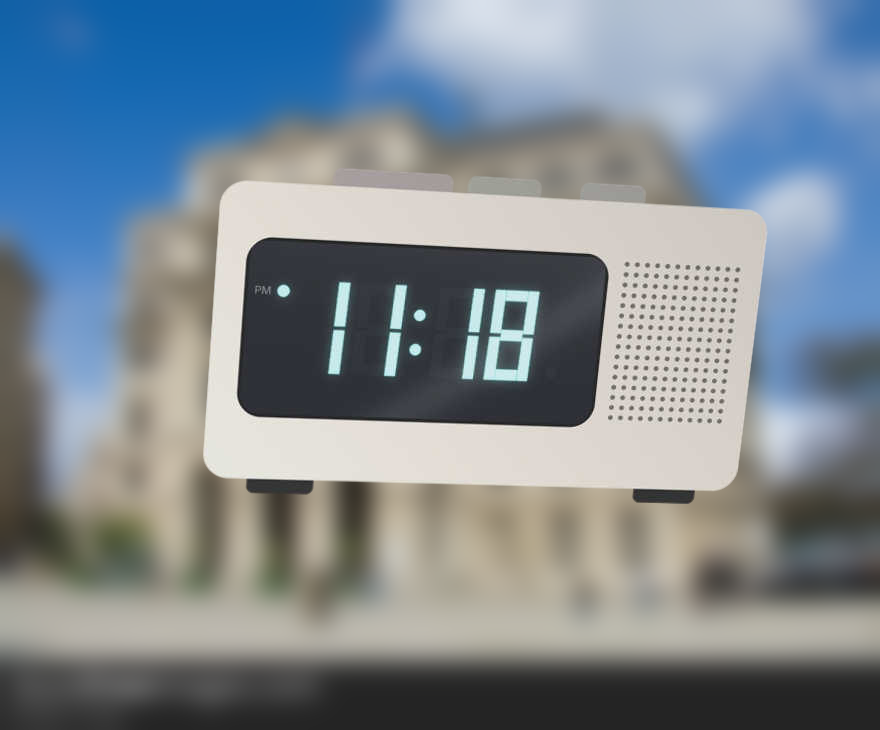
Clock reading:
**11:18**
